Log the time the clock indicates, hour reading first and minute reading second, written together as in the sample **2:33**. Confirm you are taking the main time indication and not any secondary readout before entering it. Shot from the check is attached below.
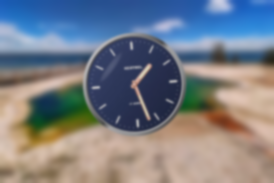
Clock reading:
**1:27**
